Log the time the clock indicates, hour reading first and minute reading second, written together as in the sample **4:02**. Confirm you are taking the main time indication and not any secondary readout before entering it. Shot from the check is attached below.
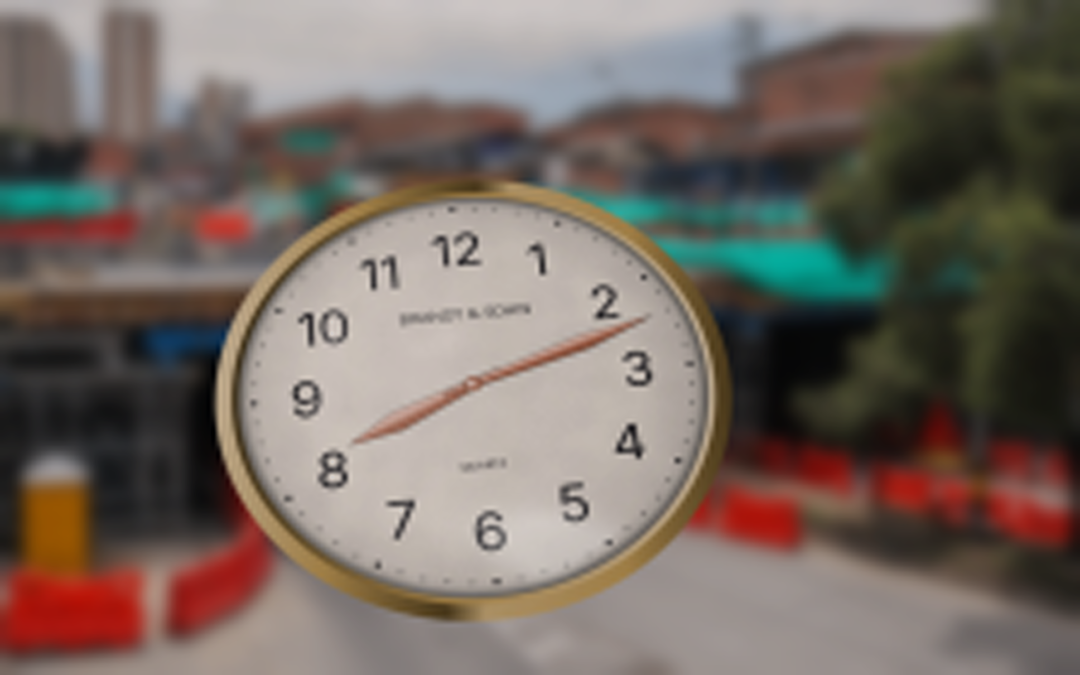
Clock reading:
**8:12**
